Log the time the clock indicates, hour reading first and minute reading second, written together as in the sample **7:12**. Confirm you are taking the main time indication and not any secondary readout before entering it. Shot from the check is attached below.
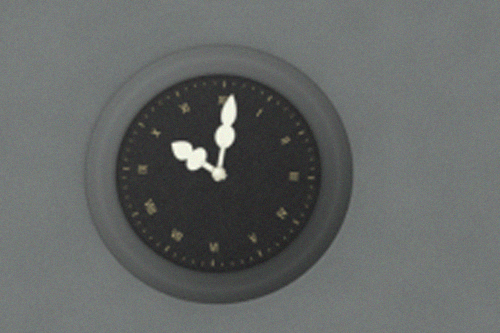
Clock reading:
**10:01**
